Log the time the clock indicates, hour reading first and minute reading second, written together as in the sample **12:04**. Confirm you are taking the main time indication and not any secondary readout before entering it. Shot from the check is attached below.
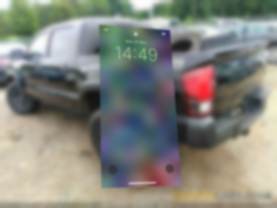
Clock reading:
**14:49**
